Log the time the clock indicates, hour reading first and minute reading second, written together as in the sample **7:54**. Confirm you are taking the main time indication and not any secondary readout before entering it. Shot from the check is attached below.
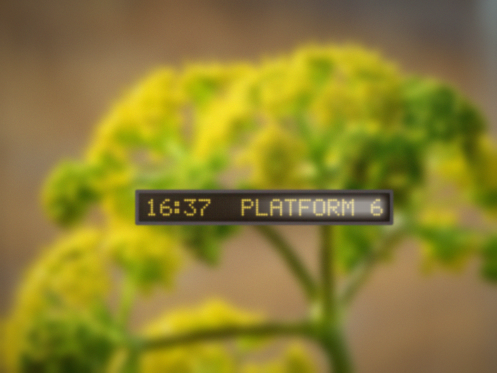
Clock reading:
**16:37**
